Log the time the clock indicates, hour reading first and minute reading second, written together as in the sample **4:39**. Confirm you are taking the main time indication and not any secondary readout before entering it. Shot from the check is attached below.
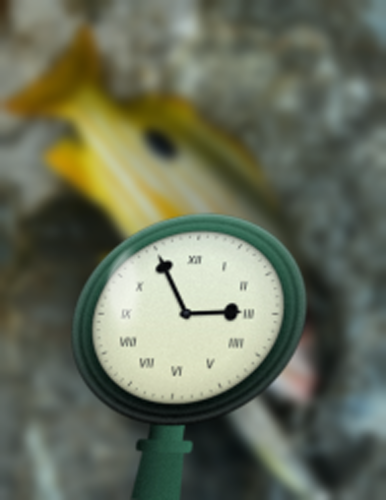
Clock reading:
**2:55**
